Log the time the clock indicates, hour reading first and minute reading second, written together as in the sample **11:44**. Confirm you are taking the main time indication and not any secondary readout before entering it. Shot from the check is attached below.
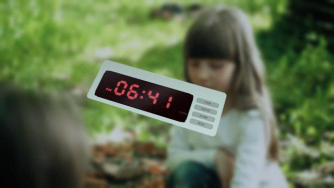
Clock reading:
**6:41**
